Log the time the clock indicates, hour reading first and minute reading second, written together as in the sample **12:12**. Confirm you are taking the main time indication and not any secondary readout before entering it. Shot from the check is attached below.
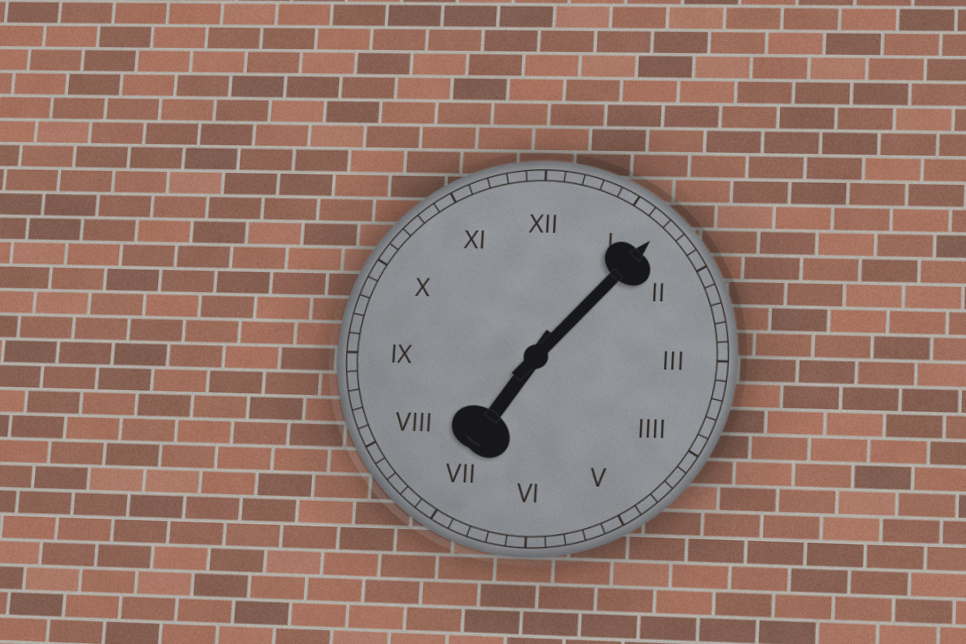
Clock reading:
**7:07**
